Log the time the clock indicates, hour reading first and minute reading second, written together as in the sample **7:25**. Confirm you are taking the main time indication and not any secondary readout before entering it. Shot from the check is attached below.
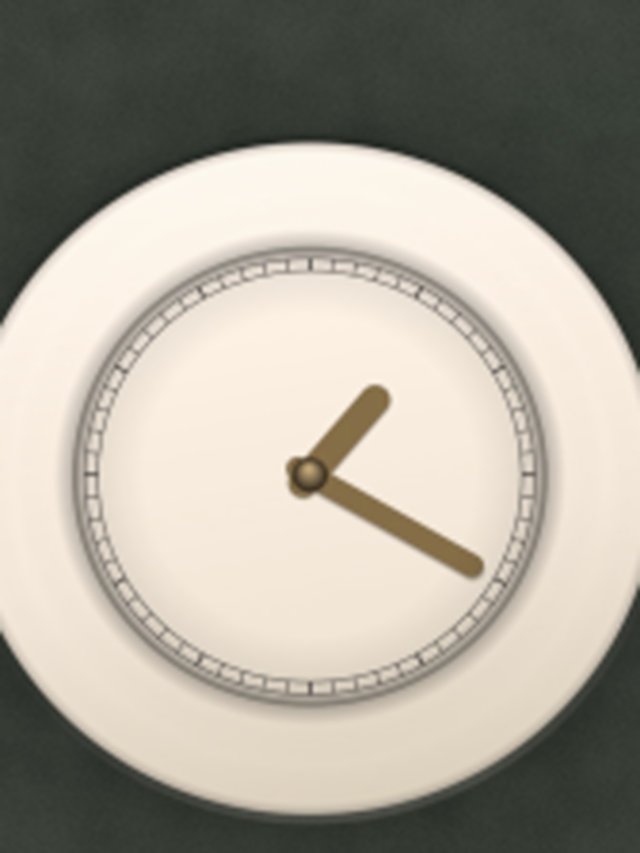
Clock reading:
**1:20**
